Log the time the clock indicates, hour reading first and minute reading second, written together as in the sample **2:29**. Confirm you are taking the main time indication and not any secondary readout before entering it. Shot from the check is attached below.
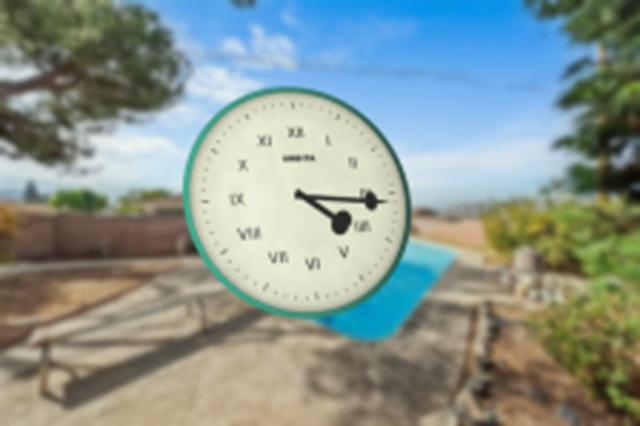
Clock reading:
**4:16**
